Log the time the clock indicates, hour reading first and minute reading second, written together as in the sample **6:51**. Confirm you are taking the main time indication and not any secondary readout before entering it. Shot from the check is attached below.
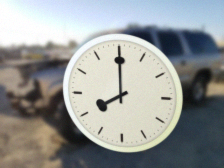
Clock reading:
**8:00**
